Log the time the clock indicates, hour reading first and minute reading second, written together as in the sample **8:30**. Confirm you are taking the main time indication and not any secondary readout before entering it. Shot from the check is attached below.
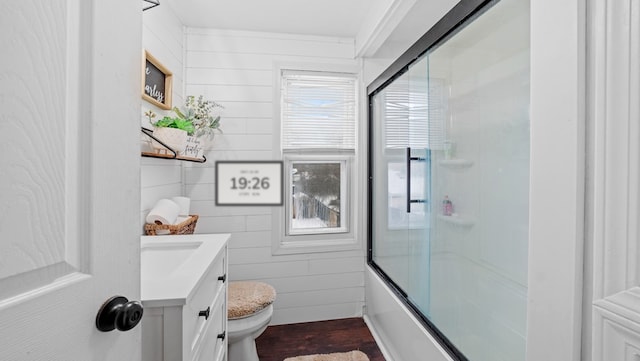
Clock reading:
**19:26**
